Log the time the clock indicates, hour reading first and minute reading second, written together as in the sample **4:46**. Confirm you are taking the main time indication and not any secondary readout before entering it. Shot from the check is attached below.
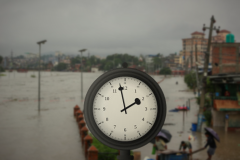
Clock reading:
**1:58**
